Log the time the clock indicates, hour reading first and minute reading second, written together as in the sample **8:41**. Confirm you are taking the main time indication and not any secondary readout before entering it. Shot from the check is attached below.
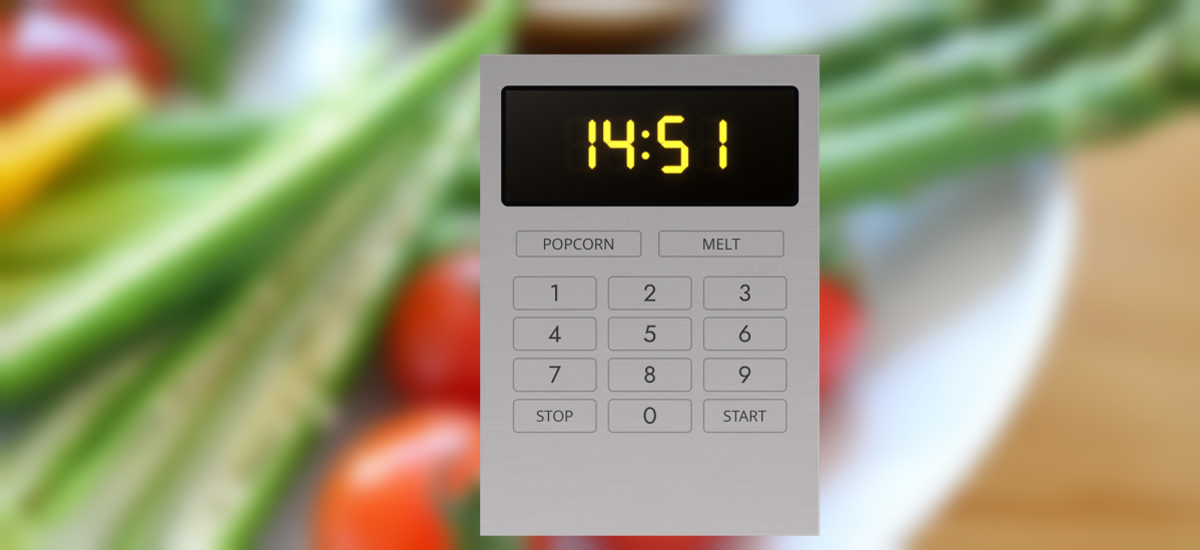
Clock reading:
**14:51**
